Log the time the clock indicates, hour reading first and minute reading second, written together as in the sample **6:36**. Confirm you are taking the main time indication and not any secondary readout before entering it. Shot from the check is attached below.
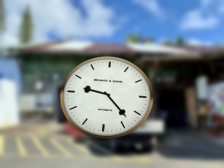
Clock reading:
**9:23**
